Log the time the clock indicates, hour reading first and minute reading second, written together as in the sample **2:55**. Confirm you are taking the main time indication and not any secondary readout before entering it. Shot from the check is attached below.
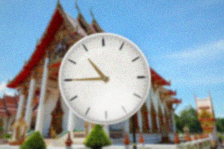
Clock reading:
**10:45**
